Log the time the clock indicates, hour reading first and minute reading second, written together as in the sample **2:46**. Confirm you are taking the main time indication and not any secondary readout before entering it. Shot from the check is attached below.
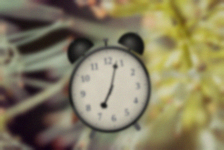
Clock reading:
**7:03**
